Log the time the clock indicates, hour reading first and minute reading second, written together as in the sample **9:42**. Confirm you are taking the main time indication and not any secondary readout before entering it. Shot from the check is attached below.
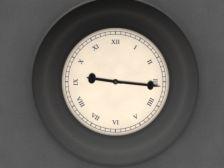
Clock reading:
**9:16**
